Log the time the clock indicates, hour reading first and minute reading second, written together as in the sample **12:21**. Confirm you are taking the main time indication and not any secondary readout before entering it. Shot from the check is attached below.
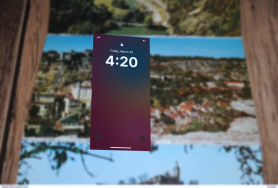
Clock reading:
**4:20**
